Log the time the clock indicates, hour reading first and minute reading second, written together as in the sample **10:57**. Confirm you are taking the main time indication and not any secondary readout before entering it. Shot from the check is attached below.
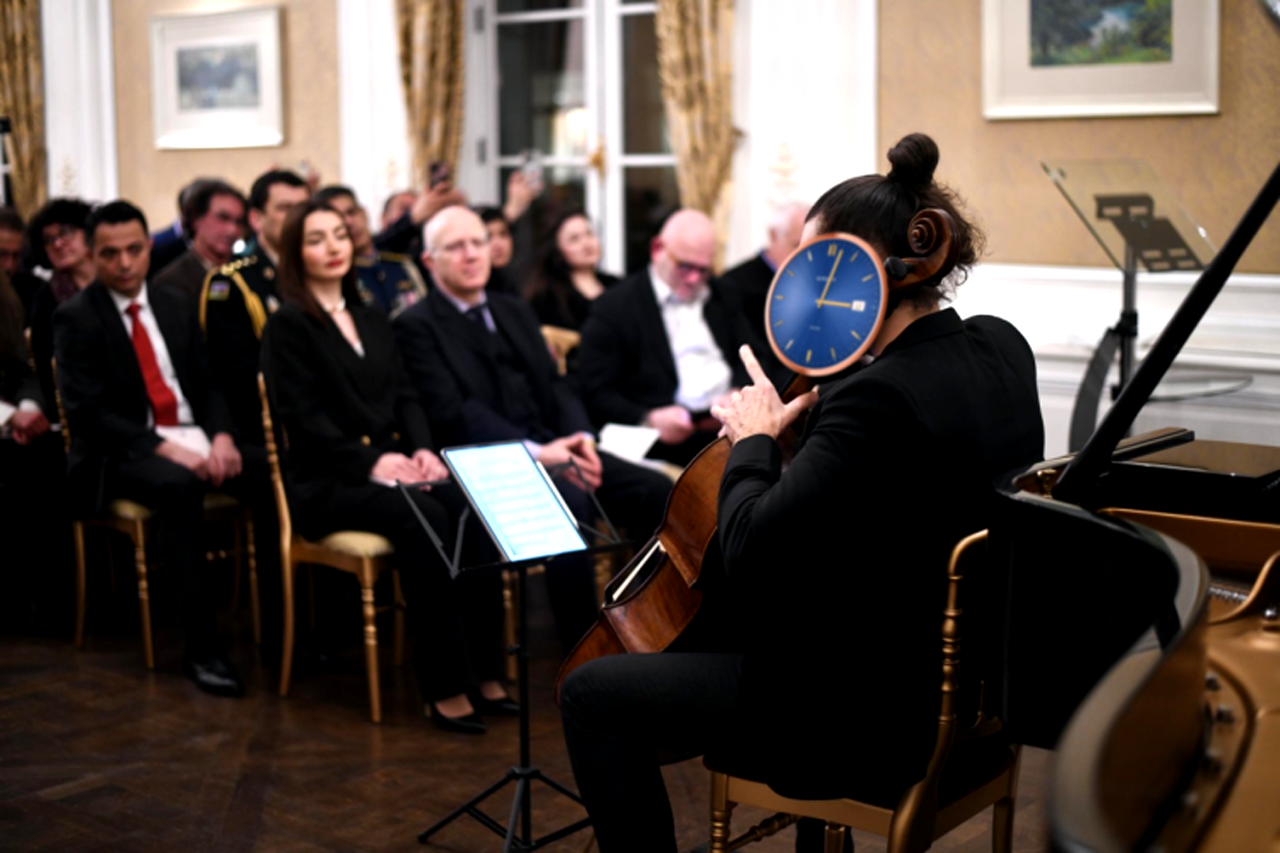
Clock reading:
**3:02**
